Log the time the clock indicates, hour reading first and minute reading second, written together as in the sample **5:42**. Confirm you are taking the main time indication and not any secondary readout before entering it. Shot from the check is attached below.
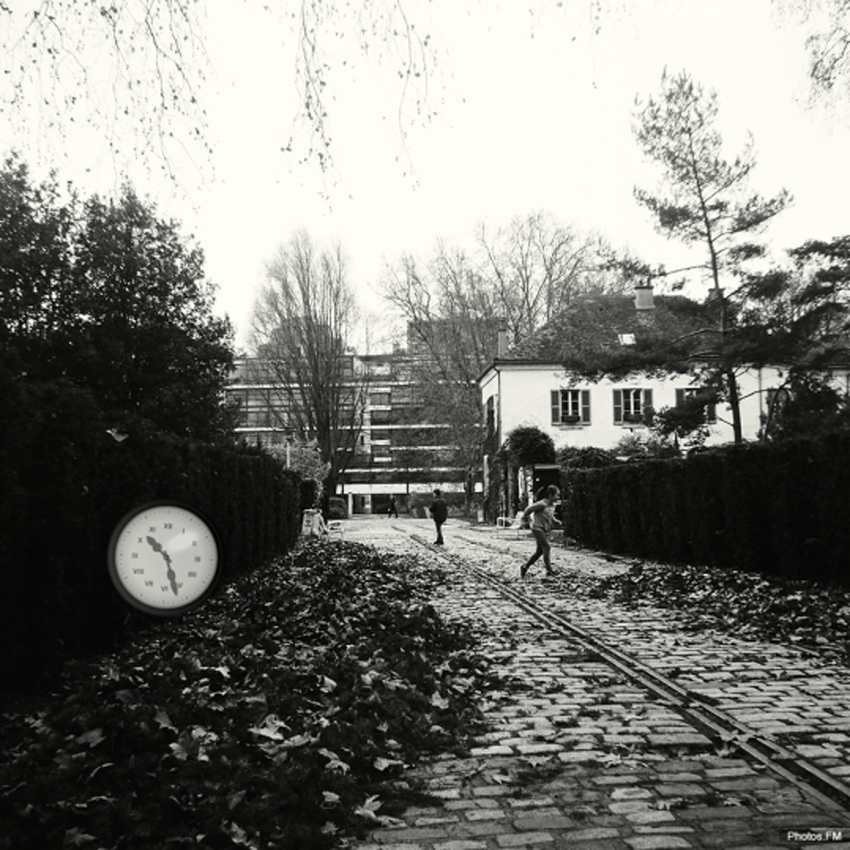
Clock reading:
**10:27**
